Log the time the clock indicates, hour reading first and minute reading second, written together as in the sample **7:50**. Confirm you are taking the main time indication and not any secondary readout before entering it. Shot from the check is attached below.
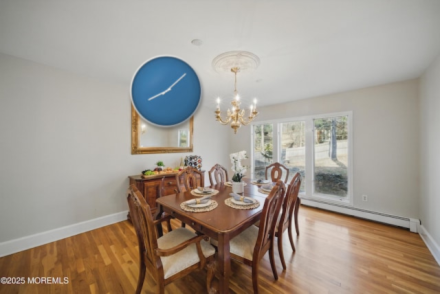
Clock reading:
**8:08**
